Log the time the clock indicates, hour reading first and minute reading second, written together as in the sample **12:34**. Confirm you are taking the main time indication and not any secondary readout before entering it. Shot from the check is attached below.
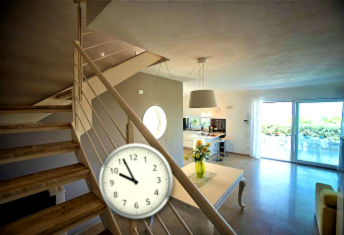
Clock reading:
**9:56**
